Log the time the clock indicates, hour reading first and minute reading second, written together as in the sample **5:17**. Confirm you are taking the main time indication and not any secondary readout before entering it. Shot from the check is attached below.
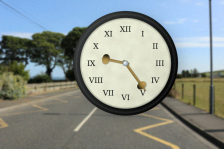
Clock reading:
**9:24**
